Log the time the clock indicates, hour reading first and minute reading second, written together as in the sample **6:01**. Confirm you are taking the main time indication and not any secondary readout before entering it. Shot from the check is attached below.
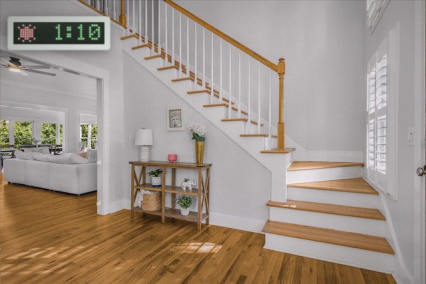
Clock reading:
**1:10**
